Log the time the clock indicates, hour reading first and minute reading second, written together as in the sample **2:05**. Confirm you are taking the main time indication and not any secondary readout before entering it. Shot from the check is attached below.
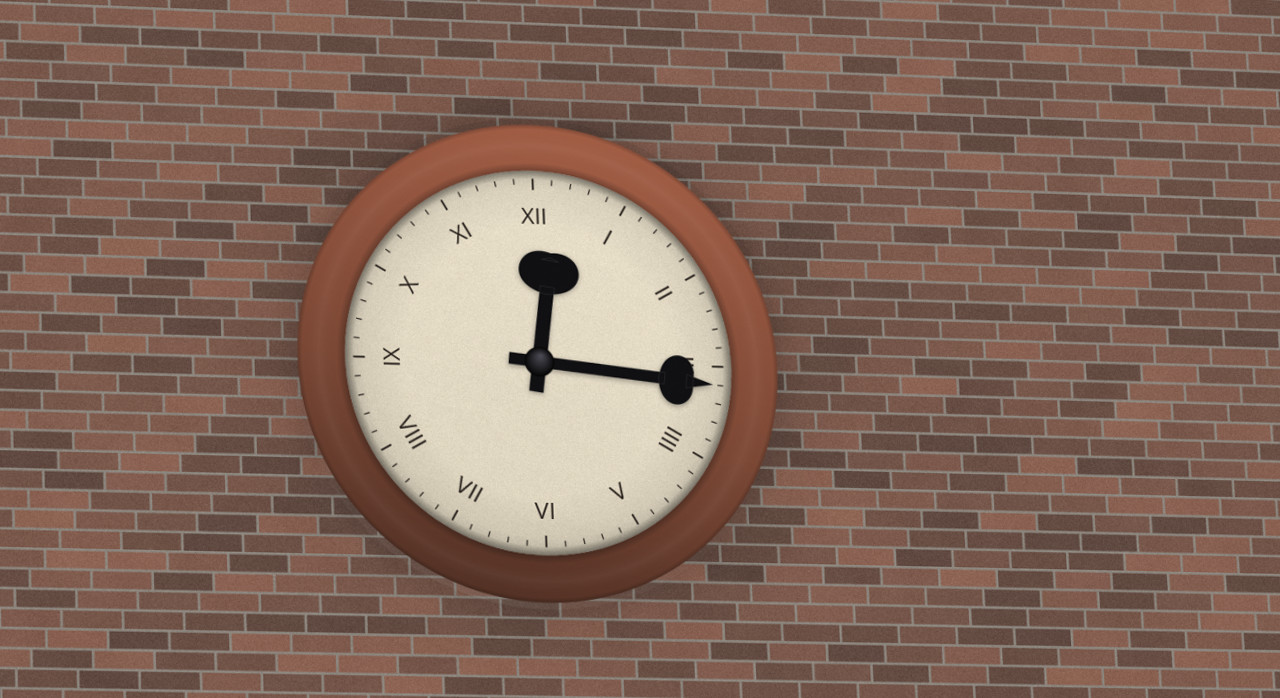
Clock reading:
**12:16**
